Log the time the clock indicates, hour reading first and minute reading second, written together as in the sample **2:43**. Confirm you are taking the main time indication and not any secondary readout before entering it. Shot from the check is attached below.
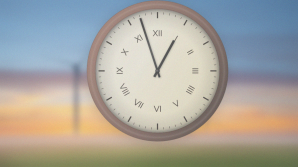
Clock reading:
**12:57**
